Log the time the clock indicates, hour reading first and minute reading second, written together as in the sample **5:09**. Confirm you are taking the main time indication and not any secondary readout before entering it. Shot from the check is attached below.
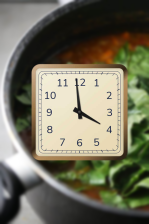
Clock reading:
**3:59**
